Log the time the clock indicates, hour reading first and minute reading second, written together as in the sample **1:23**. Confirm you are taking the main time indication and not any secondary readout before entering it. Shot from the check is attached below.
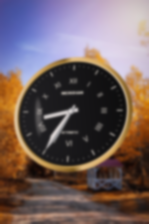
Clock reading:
**8:35**
